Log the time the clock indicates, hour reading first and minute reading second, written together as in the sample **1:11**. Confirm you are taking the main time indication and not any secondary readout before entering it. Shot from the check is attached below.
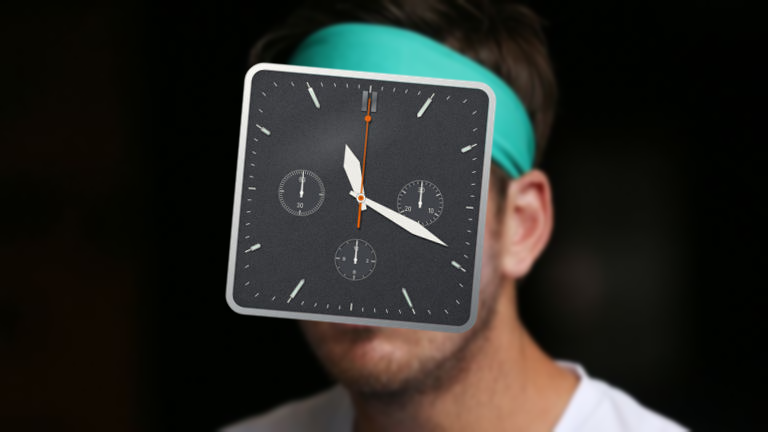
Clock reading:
**11:19**
